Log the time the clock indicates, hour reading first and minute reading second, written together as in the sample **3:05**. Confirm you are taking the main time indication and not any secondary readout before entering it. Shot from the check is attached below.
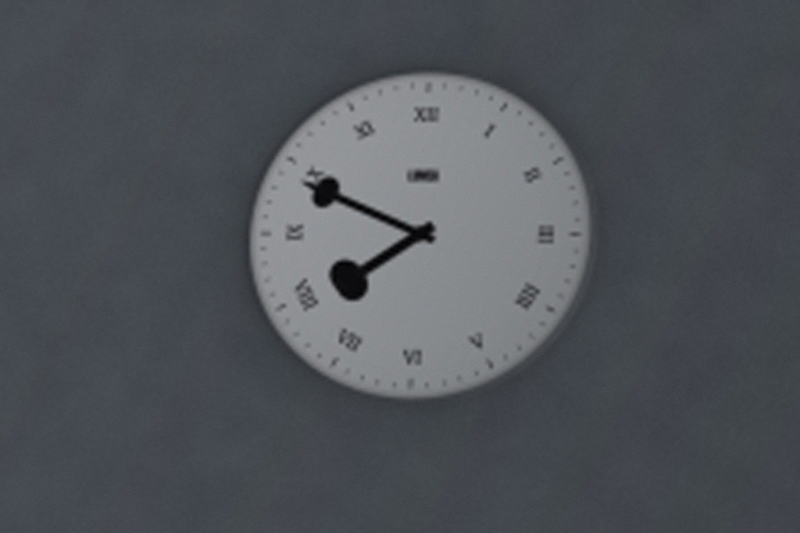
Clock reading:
**7:49**
